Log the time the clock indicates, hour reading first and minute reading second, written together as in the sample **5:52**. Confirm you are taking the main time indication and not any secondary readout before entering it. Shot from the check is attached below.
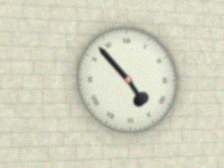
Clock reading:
**4:53**
